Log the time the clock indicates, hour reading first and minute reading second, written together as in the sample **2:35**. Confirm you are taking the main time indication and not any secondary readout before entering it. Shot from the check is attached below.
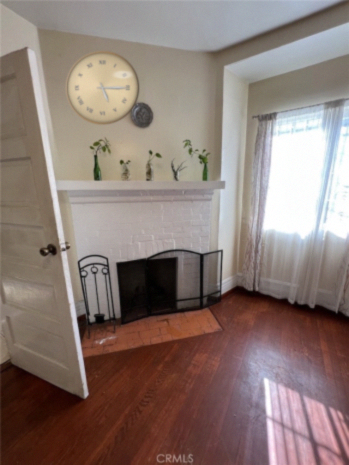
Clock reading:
**5:15**
